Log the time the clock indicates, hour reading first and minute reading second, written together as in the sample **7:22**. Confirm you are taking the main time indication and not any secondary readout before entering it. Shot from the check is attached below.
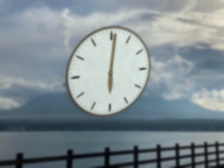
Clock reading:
**6:01**
